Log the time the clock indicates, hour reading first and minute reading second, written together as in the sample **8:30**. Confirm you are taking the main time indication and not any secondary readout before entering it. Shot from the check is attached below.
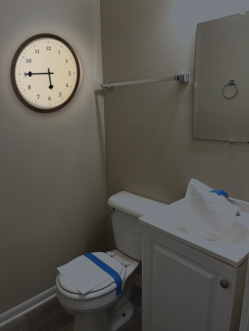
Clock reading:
**5:45**
